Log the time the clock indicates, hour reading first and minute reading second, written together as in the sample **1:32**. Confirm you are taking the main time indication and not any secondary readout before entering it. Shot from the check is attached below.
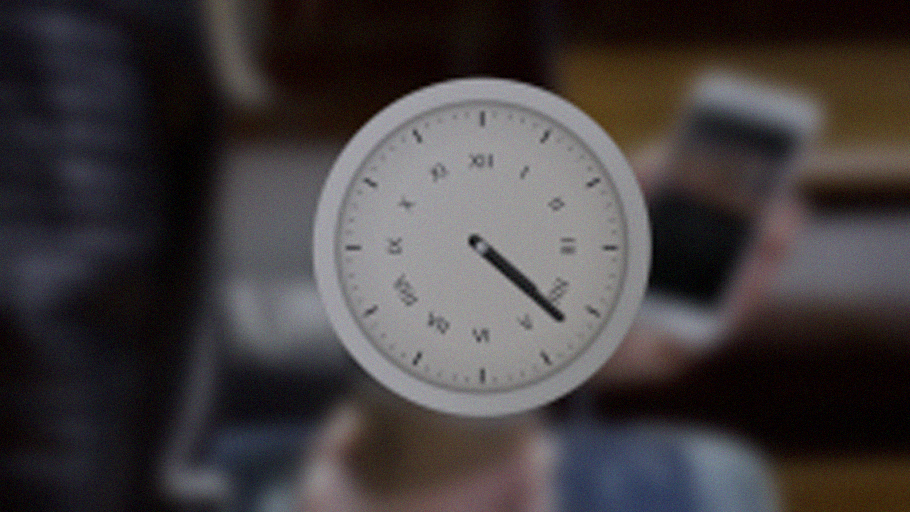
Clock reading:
**4:22**
